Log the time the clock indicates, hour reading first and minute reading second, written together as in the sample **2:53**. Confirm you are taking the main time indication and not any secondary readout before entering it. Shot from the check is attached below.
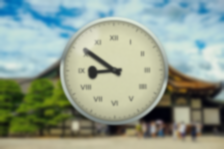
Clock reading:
**8:51**
